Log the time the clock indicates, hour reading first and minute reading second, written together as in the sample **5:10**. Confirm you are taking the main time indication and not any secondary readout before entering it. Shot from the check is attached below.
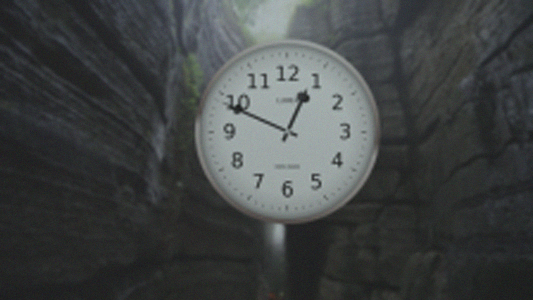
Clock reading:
**12:49**
